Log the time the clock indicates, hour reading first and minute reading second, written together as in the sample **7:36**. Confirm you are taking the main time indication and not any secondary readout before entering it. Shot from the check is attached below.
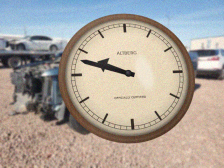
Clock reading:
**9:48**
